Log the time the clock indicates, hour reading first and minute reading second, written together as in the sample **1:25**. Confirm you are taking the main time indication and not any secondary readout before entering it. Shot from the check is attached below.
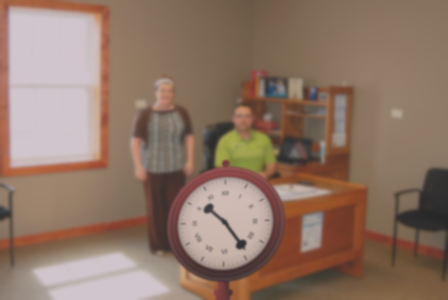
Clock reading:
**10:24**
